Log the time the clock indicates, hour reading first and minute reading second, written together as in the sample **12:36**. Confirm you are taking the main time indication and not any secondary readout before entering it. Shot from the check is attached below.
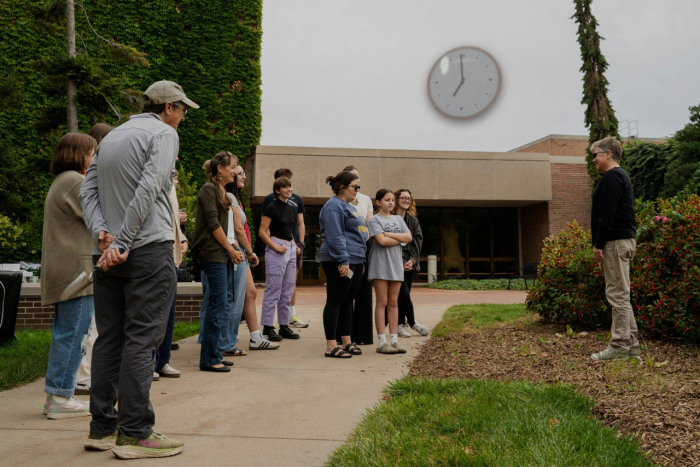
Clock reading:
**6:59**
